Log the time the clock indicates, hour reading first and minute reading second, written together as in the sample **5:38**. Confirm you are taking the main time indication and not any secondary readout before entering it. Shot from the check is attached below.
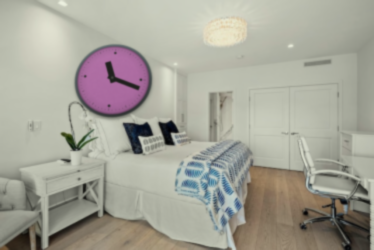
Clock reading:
**11:18**
